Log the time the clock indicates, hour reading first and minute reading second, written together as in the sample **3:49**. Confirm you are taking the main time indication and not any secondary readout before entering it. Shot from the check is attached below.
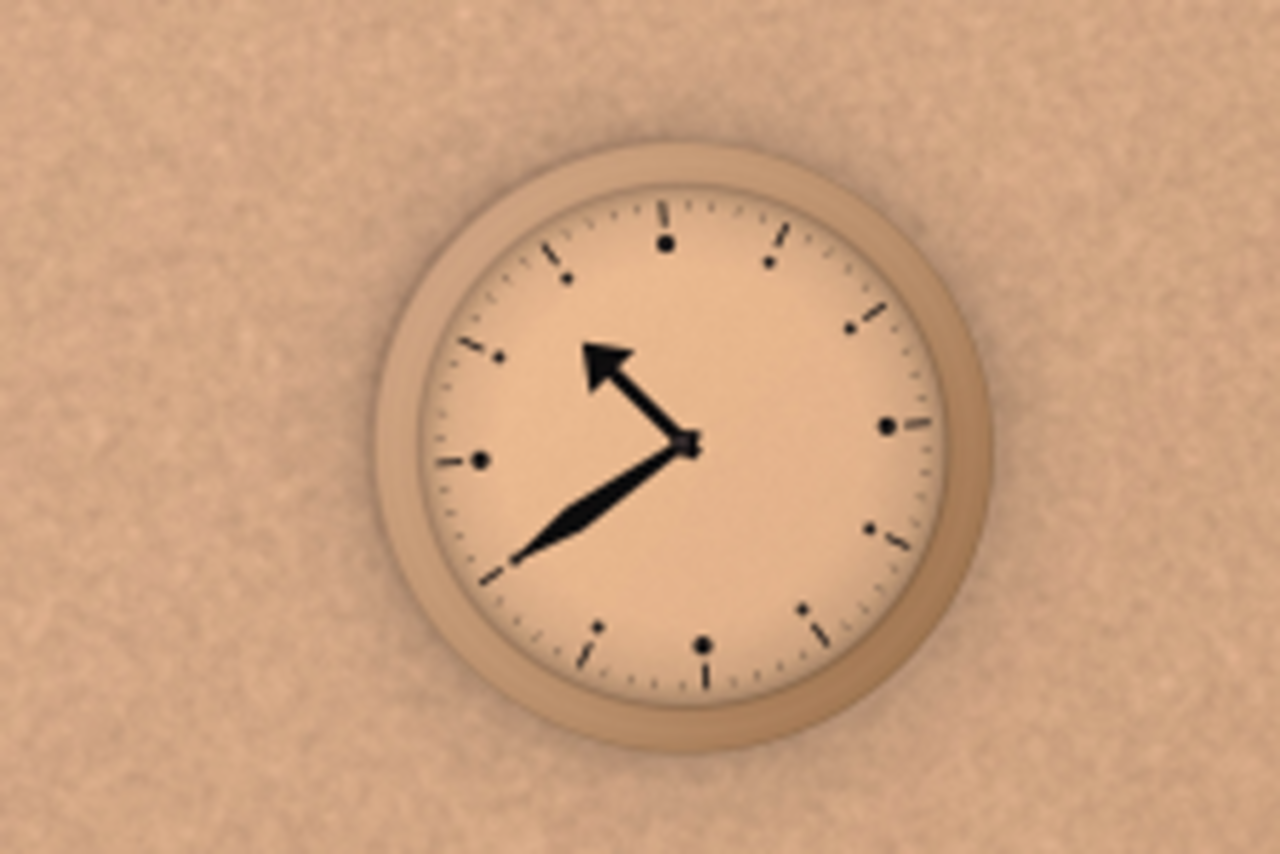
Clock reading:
**10:40**
